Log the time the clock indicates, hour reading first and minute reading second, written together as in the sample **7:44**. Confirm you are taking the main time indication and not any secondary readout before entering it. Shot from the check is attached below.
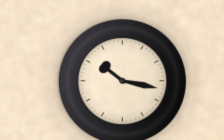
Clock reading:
**10:17**
